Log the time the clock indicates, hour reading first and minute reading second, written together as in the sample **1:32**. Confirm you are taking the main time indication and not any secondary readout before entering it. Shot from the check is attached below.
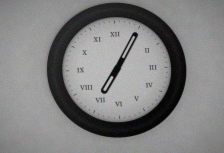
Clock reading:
**7:05**
